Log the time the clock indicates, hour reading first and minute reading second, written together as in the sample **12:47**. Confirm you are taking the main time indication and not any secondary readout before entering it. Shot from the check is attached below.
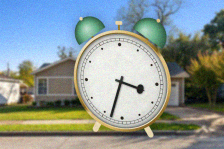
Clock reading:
**3:33**
